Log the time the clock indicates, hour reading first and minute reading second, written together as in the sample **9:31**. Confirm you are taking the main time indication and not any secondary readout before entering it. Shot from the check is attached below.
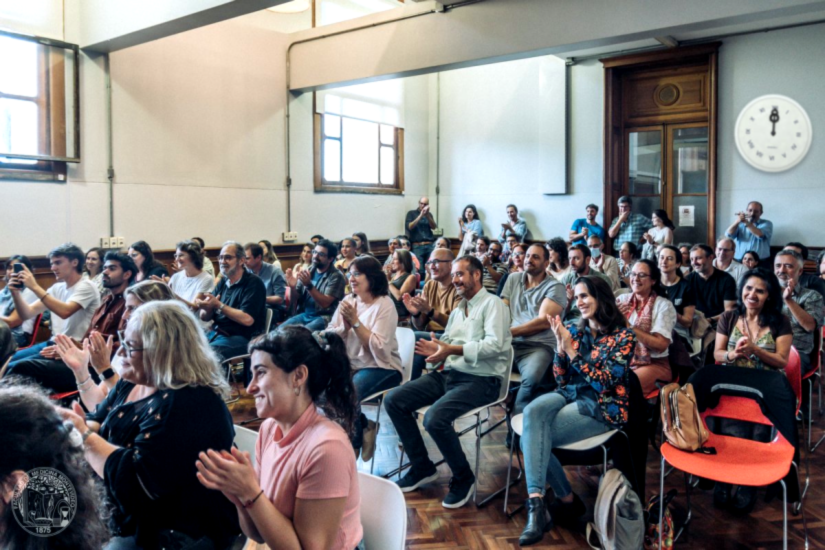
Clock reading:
**12:00**
